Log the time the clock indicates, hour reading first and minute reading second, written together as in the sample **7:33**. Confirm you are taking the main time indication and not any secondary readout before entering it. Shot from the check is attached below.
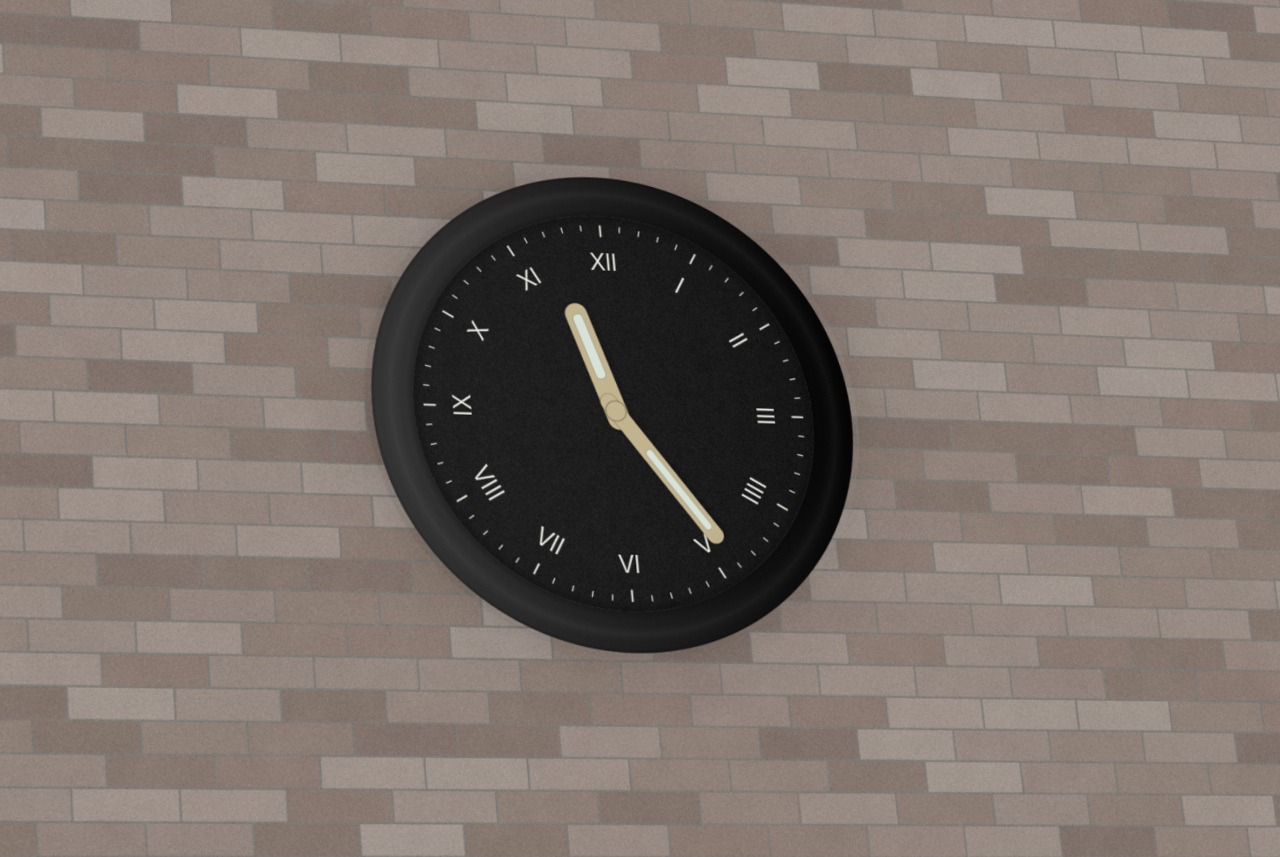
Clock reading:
**11:24**
